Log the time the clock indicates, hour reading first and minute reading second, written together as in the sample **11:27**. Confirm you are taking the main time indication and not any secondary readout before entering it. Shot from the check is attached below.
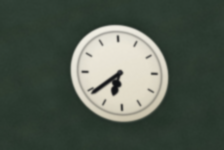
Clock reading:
**6:39**
